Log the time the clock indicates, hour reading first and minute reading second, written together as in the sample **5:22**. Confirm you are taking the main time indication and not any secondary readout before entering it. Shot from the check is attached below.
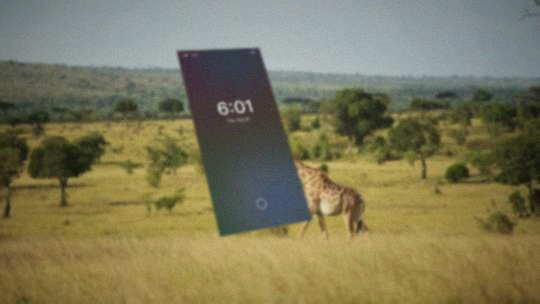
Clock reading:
**6:01**
